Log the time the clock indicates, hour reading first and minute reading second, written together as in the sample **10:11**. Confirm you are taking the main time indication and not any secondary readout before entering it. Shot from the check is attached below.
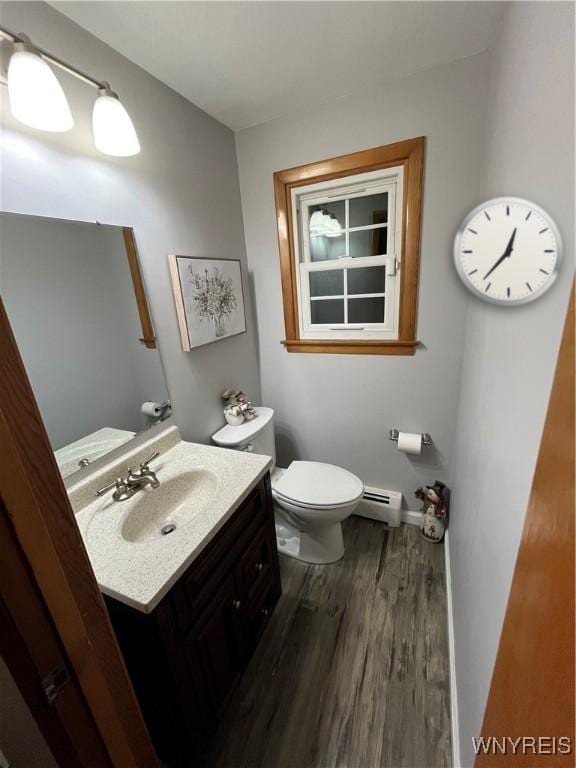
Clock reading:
**12:37**
